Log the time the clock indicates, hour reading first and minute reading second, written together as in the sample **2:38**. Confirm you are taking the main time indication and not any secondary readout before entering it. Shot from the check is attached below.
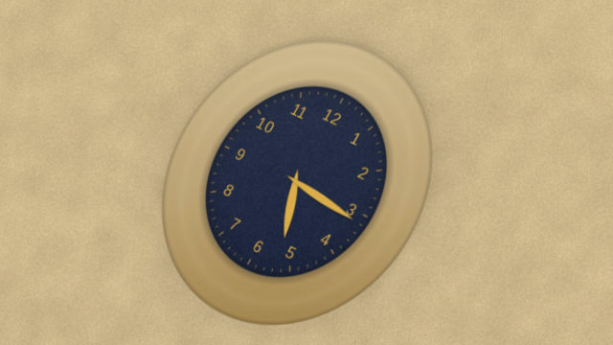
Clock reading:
**5:16**
